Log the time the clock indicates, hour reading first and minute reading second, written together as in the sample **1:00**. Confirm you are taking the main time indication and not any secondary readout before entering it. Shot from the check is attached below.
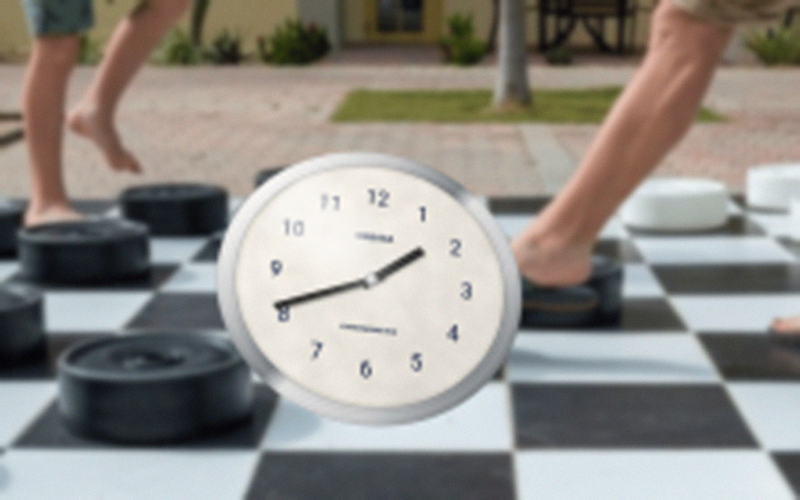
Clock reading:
**1:41**
